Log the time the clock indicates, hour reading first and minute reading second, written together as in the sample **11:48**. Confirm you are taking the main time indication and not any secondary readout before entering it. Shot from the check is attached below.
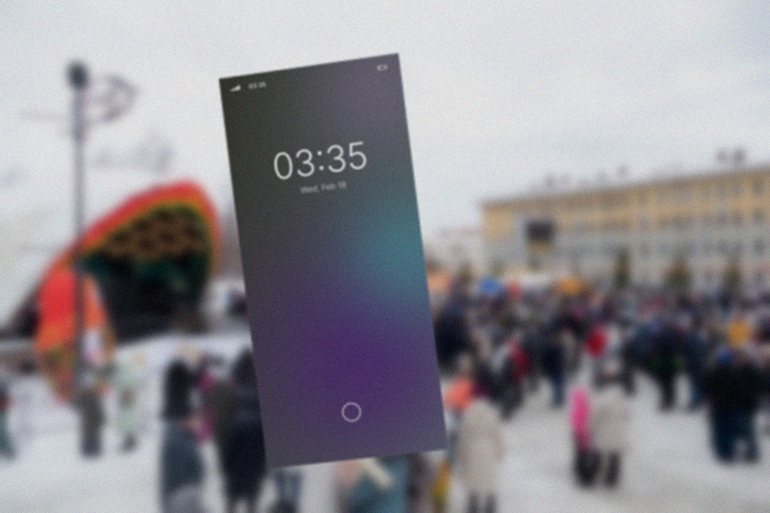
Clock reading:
**3:35**
